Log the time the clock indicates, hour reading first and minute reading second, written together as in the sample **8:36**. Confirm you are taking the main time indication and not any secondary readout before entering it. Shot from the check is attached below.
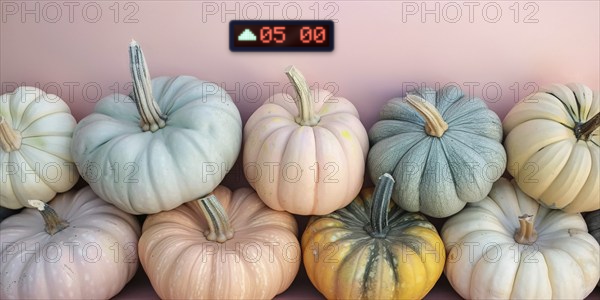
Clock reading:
**5:00**
